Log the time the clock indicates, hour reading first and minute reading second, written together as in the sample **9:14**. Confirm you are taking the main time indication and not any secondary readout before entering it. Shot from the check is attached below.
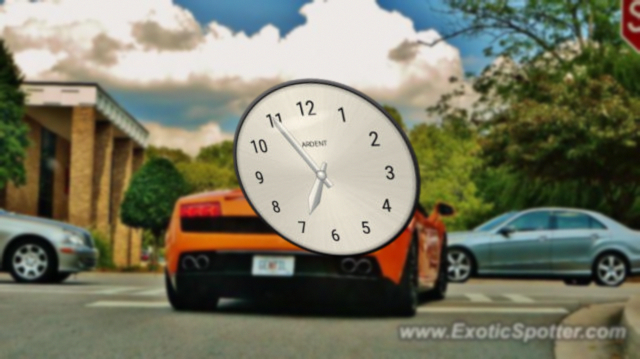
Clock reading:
**6:55**
